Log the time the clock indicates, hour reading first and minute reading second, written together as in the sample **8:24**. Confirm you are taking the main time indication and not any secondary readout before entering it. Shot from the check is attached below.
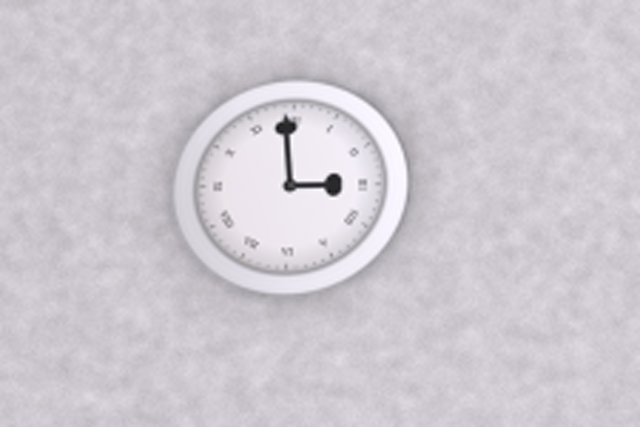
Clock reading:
**2:59**
